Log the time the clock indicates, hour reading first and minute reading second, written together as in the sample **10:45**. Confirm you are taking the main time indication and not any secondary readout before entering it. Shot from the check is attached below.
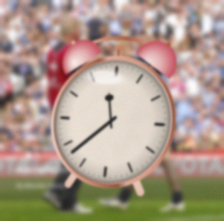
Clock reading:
**11:38**
